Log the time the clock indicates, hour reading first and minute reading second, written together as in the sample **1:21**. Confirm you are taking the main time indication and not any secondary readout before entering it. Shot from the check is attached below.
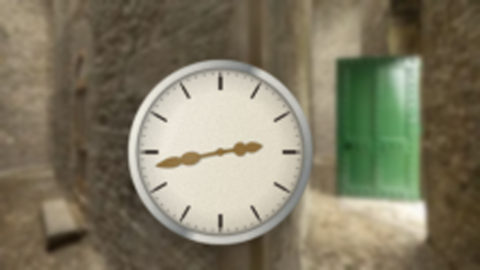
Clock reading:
**2:43**
